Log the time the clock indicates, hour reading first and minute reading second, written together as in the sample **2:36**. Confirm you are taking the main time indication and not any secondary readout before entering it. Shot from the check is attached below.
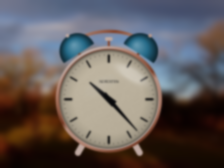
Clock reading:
**10:23**
